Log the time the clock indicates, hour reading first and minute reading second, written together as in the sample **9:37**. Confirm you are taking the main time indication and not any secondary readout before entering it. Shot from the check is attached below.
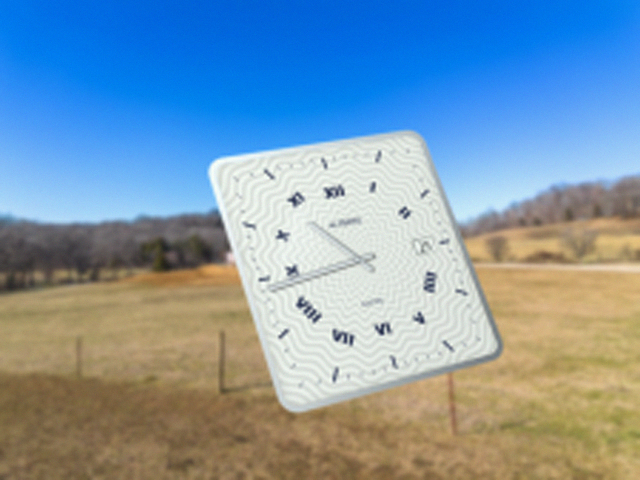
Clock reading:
**10:44**
